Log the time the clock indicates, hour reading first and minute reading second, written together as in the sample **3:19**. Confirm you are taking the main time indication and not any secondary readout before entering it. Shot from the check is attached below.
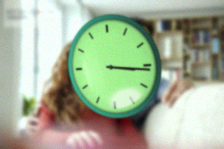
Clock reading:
**3:16**
